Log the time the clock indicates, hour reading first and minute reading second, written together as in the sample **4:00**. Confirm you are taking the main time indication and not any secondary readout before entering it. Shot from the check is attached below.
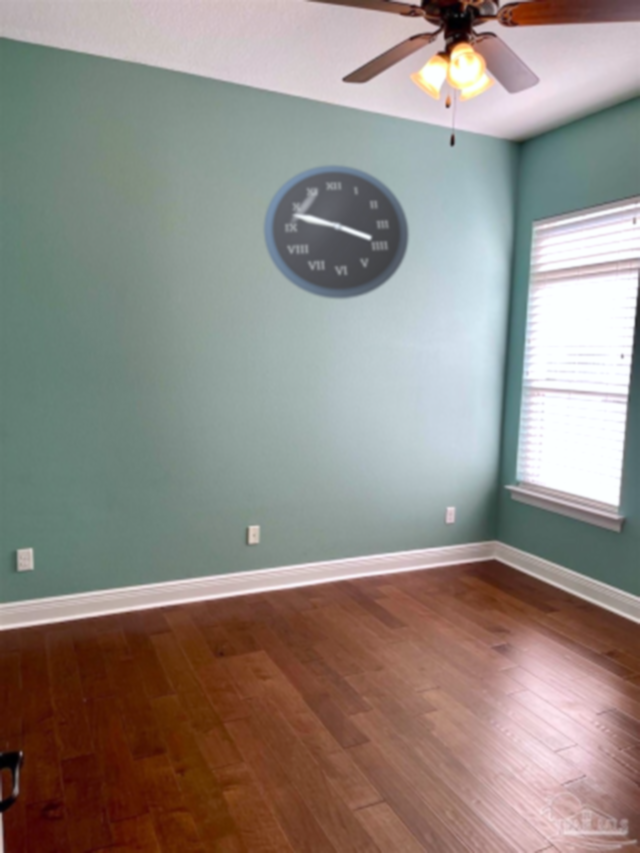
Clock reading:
**3:48**
